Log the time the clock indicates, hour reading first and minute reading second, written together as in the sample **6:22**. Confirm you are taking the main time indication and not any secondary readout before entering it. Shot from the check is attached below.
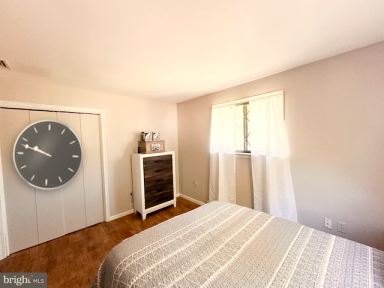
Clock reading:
**9:48**
